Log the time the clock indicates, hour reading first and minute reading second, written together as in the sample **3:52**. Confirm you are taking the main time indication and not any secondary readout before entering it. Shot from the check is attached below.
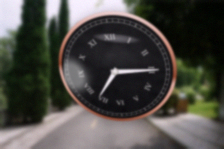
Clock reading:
**7:15**
